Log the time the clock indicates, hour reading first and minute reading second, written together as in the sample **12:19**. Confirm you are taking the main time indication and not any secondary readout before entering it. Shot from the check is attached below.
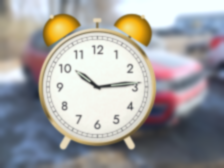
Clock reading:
**10:14**
